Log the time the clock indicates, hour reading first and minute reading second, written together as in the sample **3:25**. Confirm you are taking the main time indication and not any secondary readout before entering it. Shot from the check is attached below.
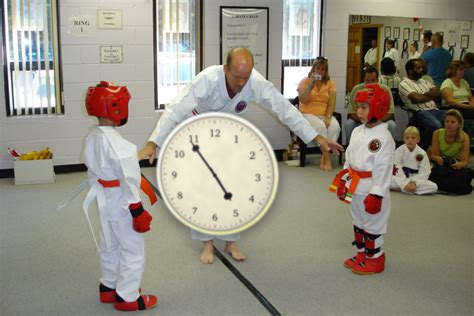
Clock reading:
**4:54**
